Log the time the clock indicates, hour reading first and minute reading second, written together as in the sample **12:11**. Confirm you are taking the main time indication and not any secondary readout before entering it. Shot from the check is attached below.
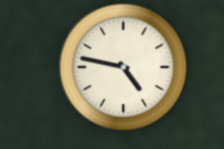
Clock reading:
**4:47**
